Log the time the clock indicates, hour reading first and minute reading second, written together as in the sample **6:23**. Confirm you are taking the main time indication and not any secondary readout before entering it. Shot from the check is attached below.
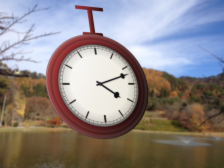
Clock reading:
**4:12**
